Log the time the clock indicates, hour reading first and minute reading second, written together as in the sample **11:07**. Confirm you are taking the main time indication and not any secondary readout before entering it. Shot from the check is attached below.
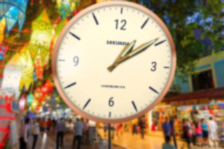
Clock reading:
**1:09**
